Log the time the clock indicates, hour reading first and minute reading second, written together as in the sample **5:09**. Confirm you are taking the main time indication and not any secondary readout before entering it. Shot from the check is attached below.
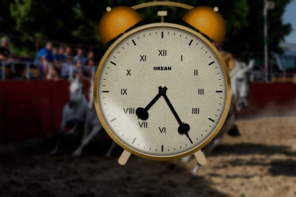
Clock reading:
**7:25**
